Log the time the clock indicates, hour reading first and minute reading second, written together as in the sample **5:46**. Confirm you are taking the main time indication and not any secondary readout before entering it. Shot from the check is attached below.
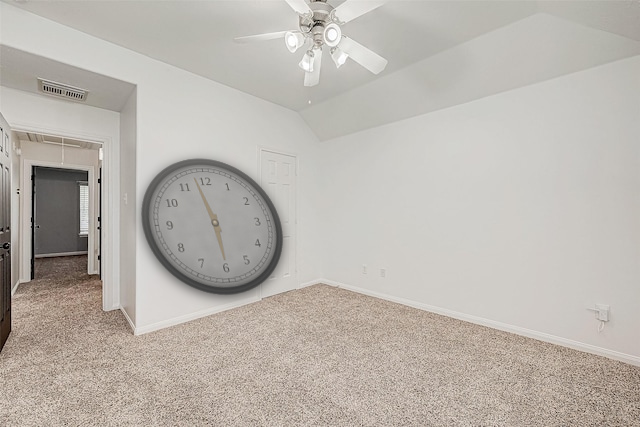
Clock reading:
**5:58**
